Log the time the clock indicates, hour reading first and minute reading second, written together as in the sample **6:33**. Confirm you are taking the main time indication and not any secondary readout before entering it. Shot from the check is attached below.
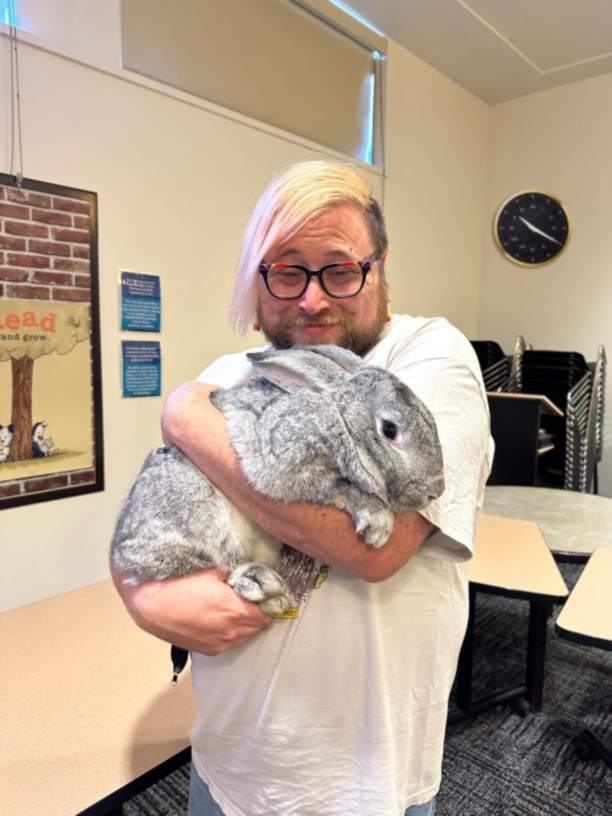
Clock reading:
**10:20**
